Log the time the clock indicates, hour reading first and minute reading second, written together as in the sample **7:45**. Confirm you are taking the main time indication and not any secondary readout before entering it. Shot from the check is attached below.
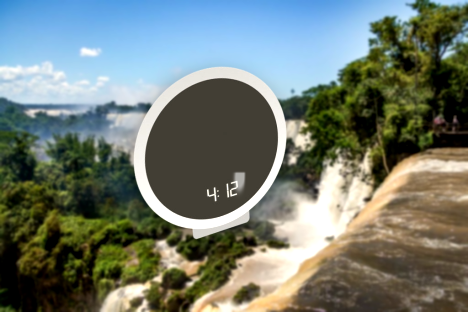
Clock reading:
**4:12**
